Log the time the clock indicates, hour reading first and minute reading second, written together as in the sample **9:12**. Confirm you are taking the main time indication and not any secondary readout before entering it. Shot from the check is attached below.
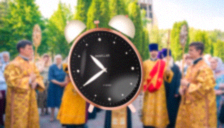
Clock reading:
**10:40**
